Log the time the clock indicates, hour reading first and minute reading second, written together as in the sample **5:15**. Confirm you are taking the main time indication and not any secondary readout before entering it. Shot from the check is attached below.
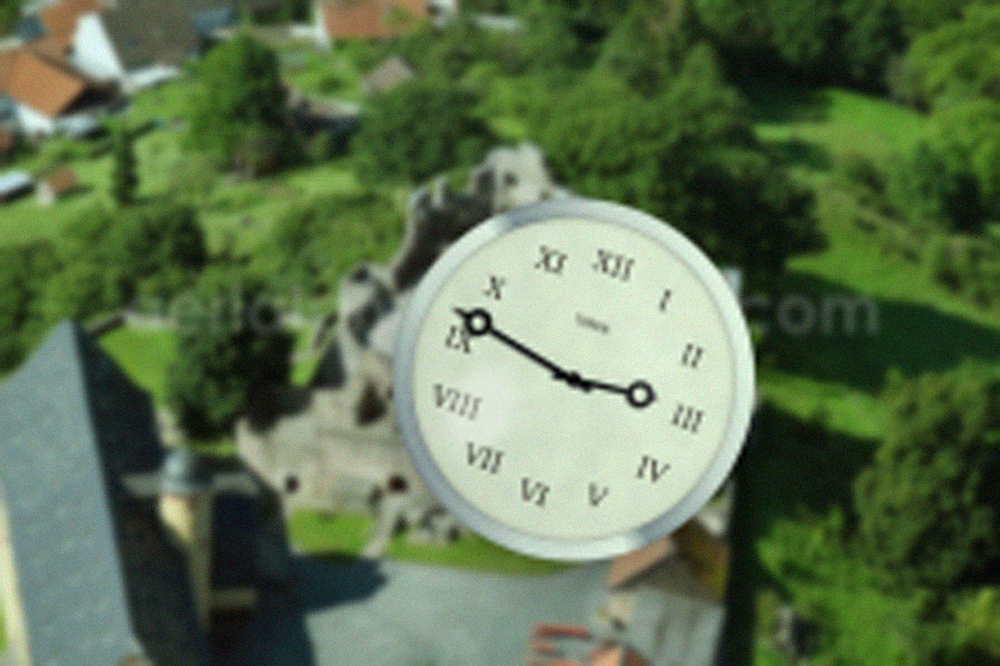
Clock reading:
**2:47**
